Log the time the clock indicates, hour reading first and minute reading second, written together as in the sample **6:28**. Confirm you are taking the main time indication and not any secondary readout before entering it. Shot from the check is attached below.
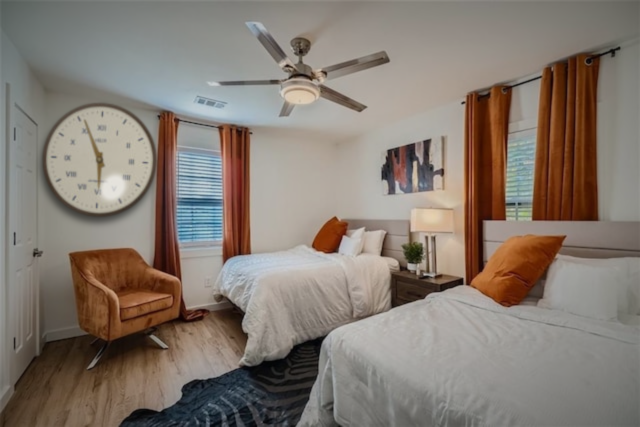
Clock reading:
**5:56**
